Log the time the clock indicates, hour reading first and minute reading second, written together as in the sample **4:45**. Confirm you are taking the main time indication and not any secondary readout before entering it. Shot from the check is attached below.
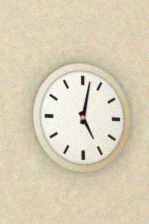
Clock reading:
**5:02**
